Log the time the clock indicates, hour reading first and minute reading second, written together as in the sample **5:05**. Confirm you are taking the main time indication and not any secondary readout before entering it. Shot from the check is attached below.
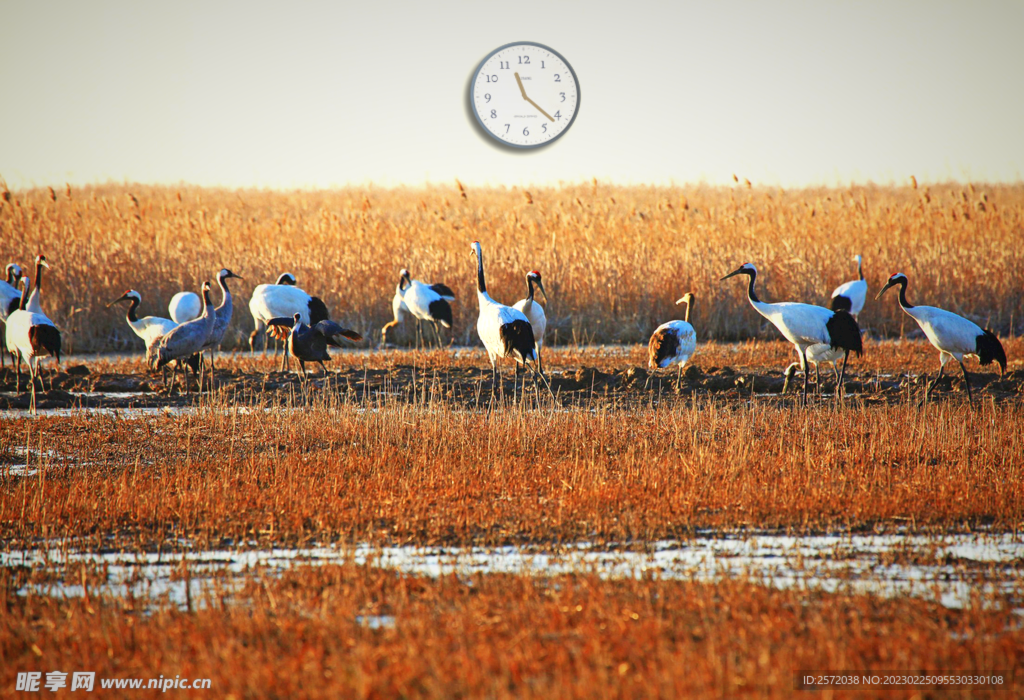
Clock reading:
**11:22**
